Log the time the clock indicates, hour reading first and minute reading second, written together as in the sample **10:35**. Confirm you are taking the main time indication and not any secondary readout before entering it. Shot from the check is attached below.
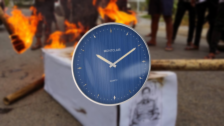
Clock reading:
**10:10**
